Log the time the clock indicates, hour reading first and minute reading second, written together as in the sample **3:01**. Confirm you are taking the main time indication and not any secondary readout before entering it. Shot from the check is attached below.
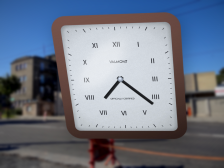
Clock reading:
**7:22**
